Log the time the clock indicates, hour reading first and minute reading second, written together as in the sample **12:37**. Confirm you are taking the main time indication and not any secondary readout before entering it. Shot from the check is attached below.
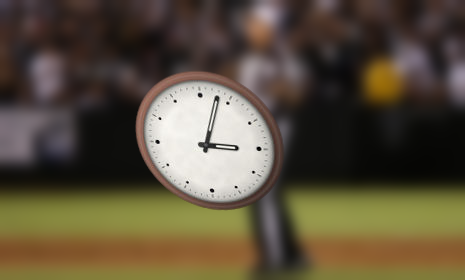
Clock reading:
**3:03**
